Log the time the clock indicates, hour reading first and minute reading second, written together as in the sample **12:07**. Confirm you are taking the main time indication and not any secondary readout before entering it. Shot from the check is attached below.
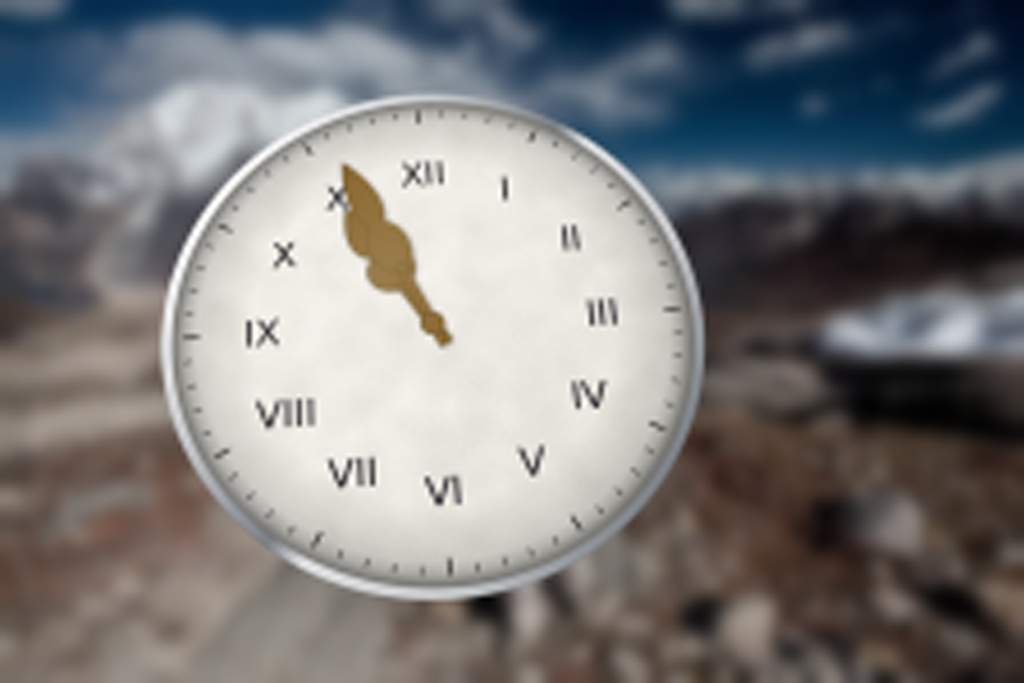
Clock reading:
**10:56**
